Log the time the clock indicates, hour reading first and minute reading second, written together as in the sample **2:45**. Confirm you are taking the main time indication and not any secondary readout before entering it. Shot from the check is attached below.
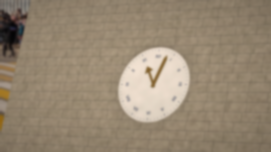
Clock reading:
**11:03**
